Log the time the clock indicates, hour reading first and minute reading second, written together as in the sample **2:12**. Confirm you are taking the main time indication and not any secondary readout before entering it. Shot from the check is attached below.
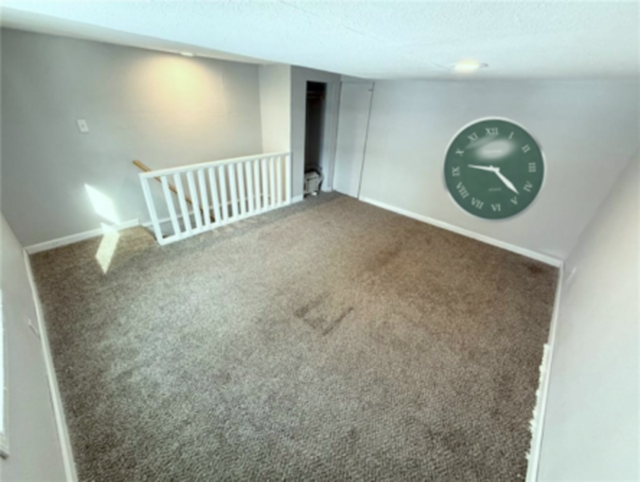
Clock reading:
**9:23**
